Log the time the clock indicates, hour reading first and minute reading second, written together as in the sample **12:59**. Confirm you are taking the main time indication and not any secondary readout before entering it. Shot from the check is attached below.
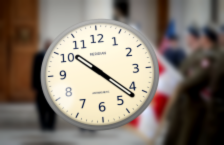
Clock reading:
**10:22**
